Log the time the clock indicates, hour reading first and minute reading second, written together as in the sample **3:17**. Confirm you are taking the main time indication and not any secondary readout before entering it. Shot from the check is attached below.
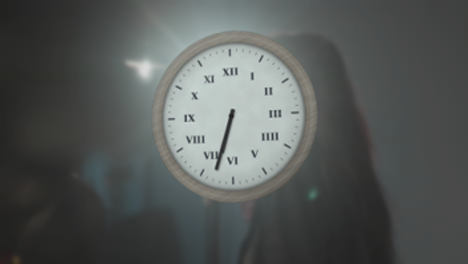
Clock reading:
**6:33**
